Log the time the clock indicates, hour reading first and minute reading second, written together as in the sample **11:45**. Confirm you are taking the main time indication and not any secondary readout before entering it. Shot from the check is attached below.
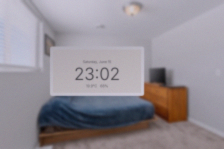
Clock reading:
**23:02**
